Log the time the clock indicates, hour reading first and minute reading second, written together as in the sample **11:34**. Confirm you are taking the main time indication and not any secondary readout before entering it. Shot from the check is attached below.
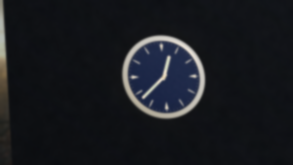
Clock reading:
**12:38**
